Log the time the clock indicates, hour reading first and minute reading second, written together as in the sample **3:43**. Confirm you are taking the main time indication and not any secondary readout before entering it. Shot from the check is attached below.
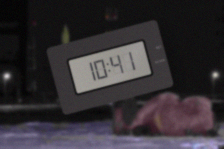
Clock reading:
**10:41**
